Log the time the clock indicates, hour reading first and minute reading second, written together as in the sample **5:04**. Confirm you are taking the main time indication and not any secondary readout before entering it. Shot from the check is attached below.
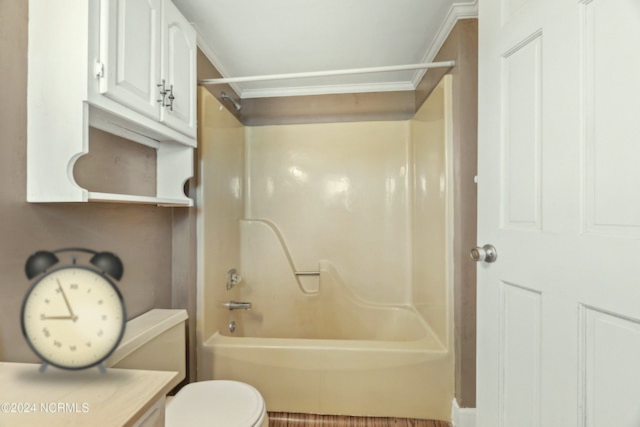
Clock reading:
**8:56**
